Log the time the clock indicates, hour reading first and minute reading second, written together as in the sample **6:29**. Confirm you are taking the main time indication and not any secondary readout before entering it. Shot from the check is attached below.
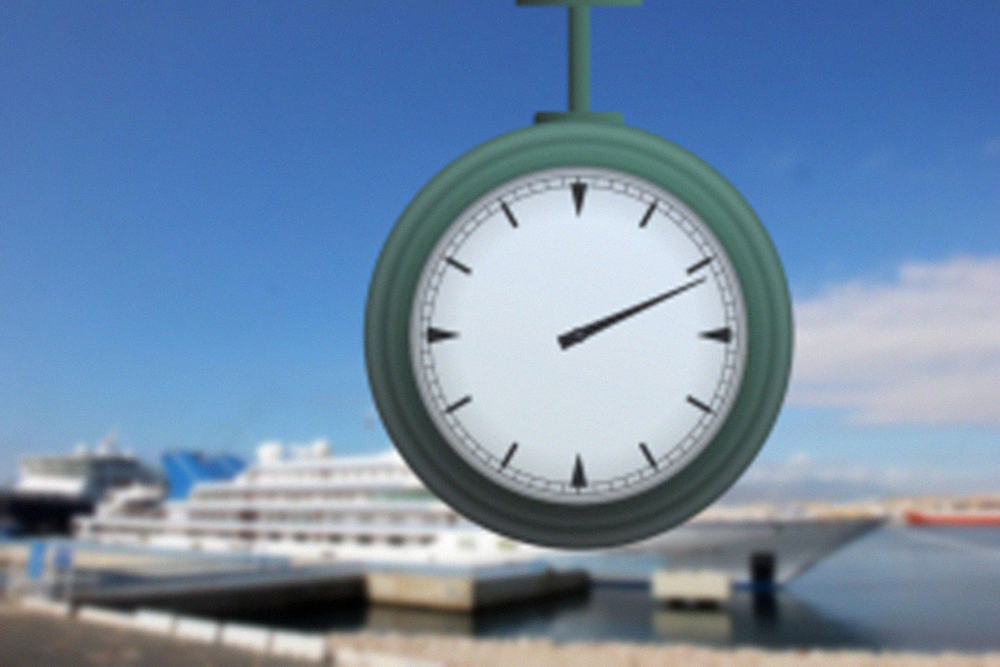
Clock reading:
**2:11**
